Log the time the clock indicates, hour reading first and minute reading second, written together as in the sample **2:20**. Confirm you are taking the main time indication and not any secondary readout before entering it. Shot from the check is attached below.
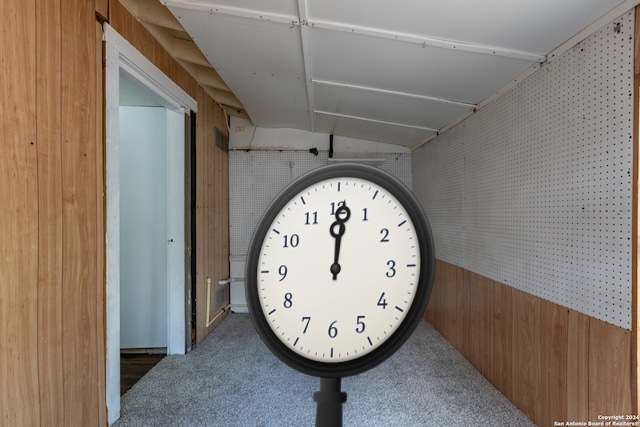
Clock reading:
**12:01**
